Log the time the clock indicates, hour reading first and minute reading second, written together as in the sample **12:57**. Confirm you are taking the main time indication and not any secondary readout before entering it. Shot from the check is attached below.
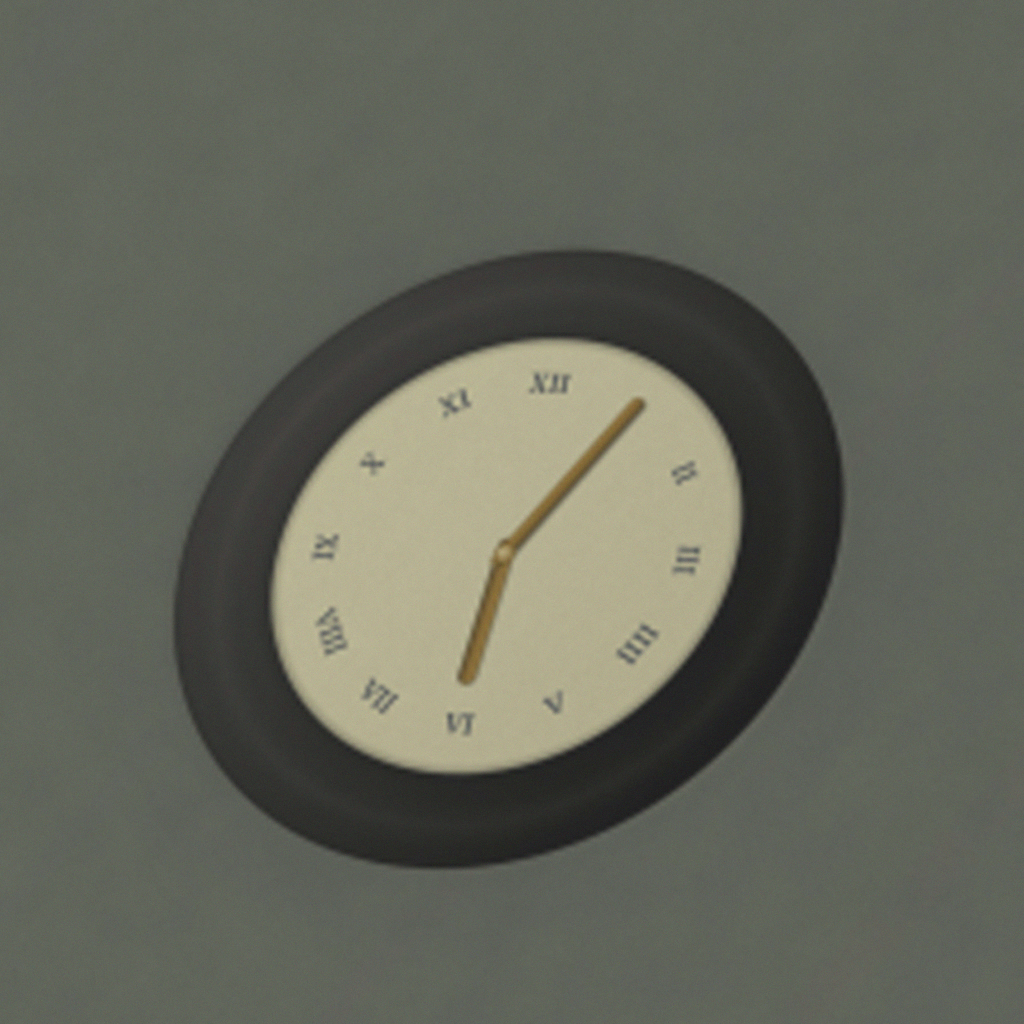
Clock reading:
**6:05**
